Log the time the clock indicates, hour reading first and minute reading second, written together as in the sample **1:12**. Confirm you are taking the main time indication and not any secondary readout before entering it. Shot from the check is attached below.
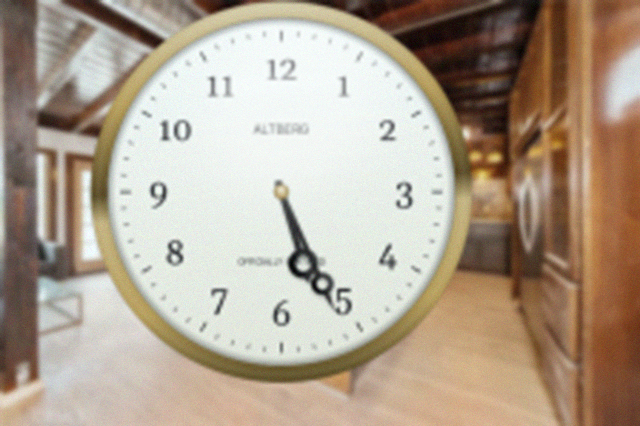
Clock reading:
**5:26**
